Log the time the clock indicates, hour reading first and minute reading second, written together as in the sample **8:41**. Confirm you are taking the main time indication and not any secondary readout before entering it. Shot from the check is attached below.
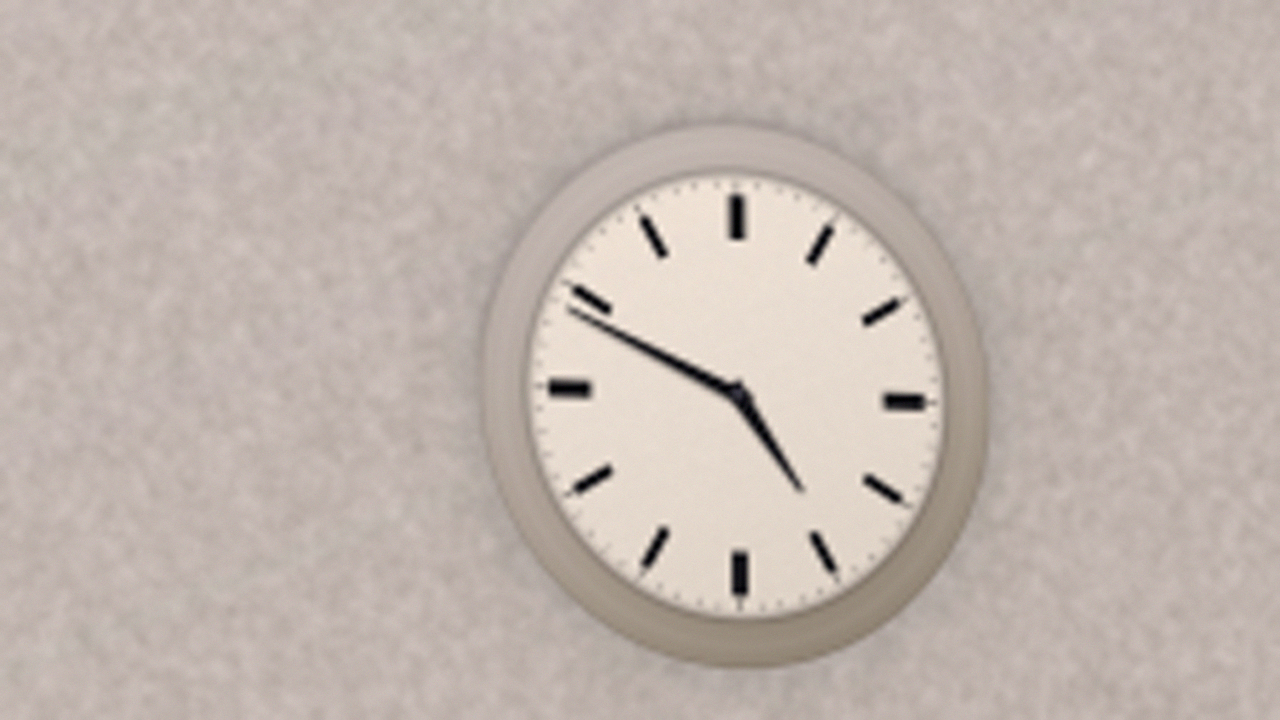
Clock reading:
**4:49**
